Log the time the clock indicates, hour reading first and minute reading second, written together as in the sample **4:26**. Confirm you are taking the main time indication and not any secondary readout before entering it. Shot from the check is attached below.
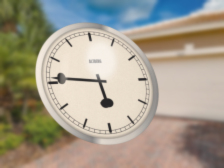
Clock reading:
**5:46**
